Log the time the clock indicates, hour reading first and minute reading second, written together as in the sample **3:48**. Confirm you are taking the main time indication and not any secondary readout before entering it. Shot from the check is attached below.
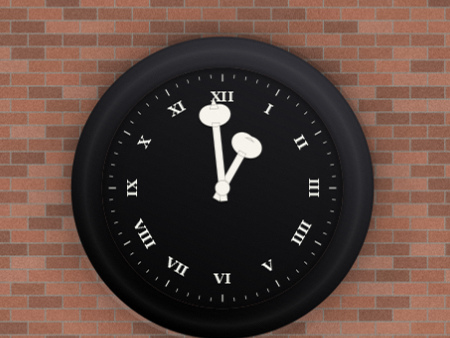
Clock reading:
**12:59**
